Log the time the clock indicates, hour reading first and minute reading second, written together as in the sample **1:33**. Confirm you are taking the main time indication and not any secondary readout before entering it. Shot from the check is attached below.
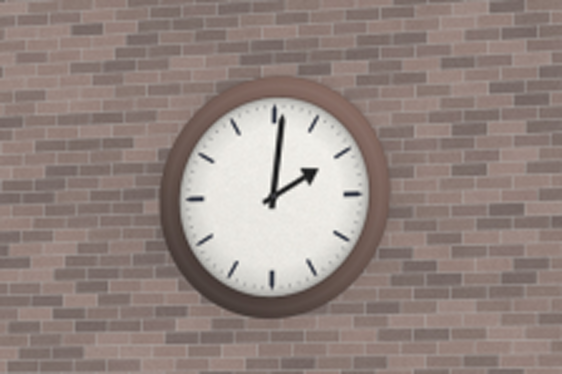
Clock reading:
**2:01**
